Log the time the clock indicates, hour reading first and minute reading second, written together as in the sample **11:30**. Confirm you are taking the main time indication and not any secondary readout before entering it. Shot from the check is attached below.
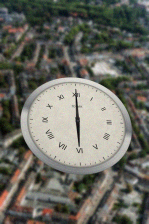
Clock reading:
**6:00**
